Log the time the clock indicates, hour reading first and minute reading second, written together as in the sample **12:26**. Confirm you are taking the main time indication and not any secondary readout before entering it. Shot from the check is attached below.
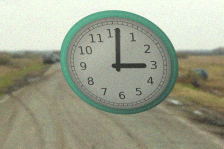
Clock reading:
**3:01**
